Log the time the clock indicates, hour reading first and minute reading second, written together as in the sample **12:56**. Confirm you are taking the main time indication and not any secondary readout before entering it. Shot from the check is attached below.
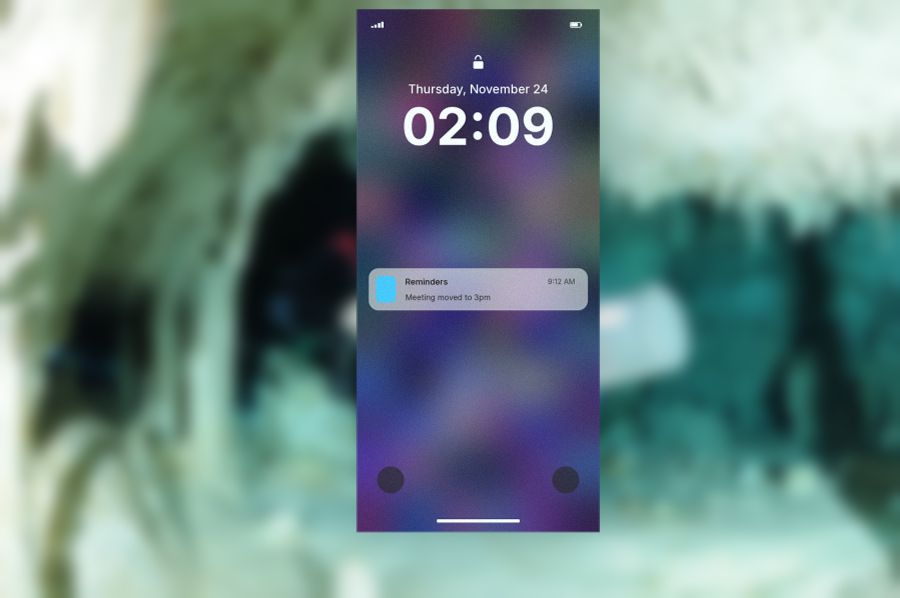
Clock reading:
**2:09**
